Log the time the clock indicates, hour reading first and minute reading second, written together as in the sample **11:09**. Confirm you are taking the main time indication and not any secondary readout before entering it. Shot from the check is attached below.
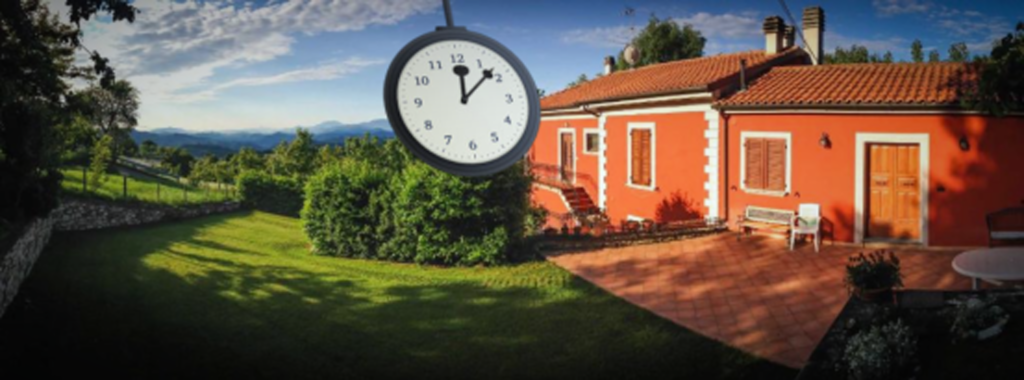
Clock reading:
**12:08**
